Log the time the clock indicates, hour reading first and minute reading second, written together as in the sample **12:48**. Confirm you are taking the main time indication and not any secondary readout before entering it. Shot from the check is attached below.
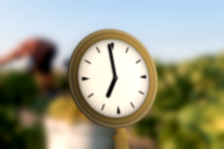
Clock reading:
**6:59**
